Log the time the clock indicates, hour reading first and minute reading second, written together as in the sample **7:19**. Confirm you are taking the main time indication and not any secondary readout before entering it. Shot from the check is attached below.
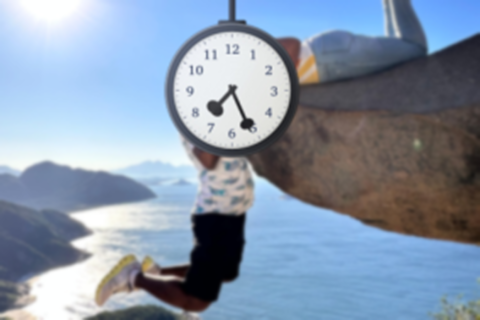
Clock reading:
**7:26**
